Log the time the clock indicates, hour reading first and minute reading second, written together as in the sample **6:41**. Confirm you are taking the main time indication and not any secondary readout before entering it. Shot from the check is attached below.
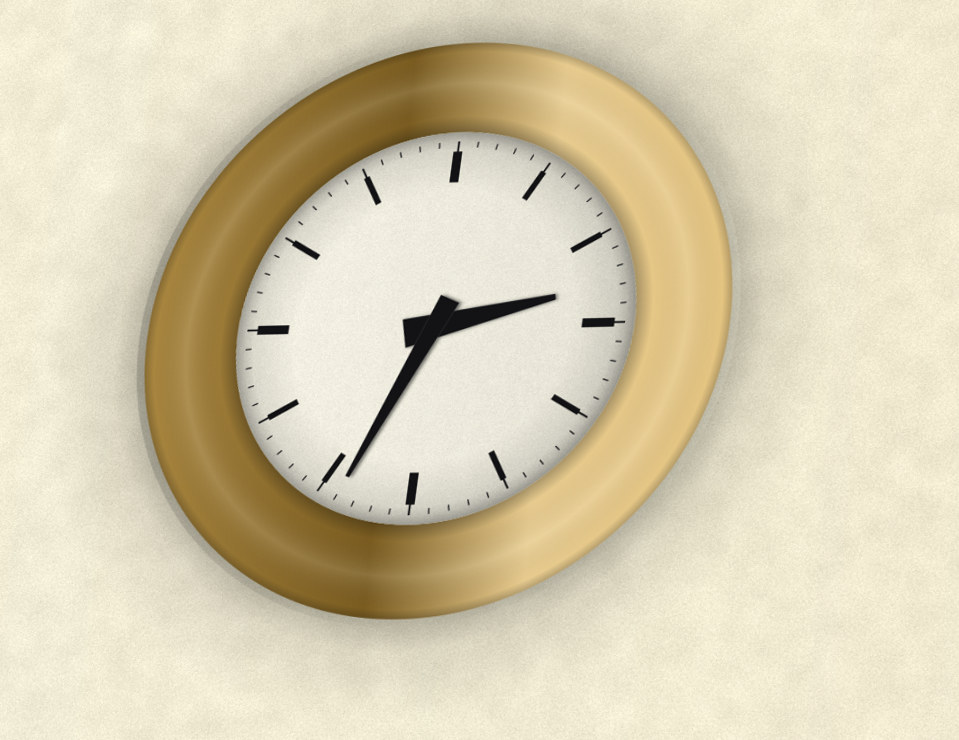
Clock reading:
**2:34**
